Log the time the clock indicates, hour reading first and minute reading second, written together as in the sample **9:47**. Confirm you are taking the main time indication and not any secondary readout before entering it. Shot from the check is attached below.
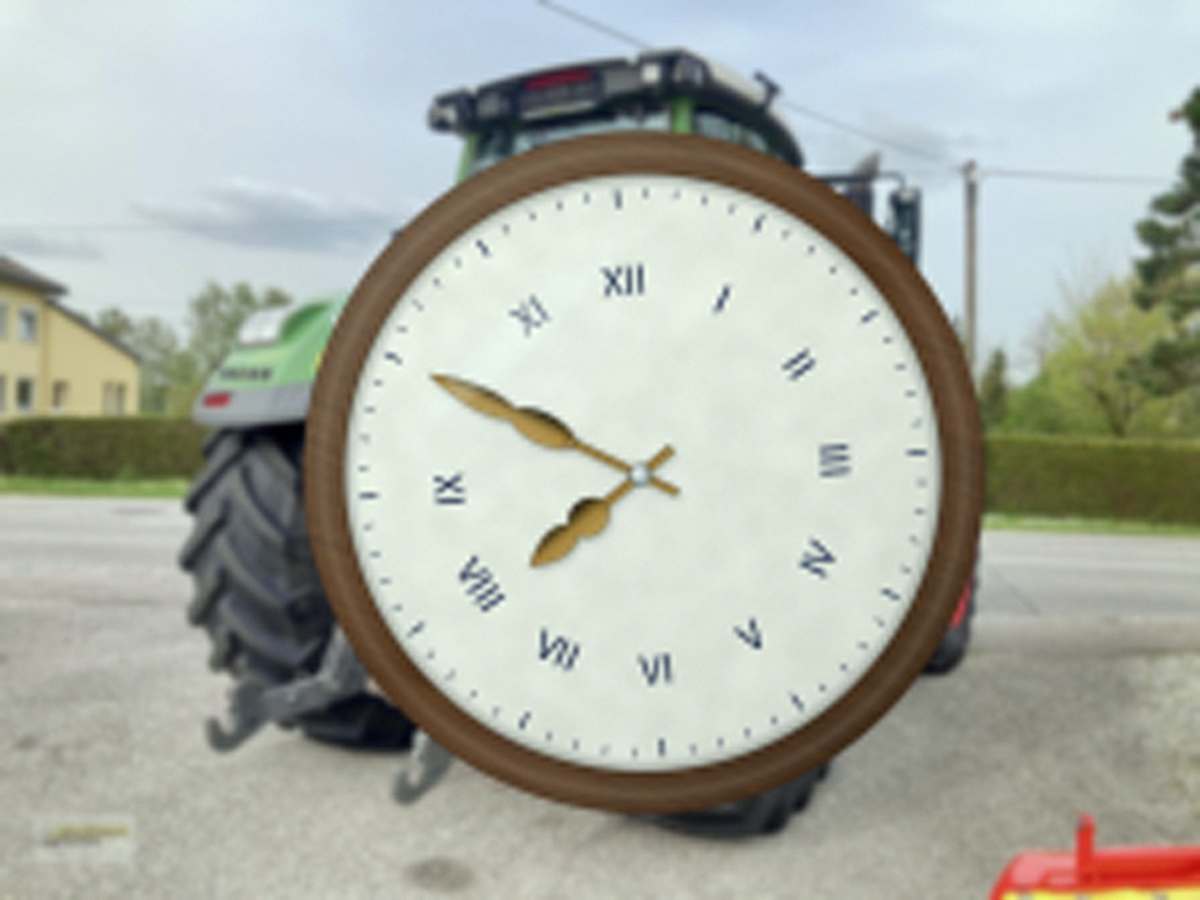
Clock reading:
**7:50**
